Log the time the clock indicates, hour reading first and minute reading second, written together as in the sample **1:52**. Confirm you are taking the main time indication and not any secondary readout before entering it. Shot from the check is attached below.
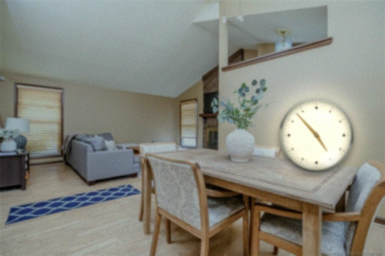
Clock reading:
**4:53**
